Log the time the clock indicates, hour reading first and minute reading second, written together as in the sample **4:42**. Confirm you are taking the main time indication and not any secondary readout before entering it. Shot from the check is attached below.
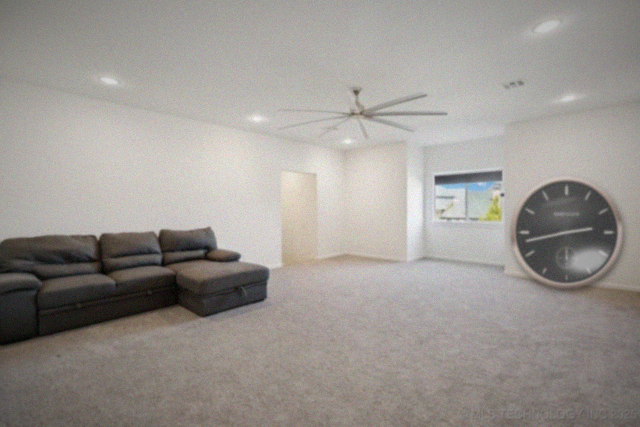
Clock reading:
**2:43**
